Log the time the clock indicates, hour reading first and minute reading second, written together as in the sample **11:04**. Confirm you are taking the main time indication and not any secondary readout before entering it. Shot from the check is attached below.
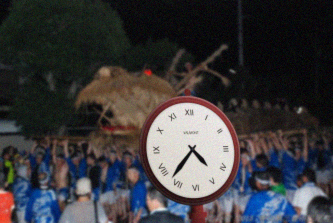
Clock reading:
**4:37**
